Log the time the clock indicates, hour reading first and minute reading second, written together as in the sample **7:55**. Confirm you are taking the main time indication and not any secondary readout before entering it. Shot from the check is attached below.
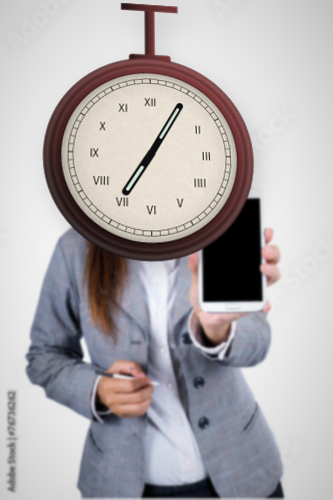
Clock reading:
**7:05**
